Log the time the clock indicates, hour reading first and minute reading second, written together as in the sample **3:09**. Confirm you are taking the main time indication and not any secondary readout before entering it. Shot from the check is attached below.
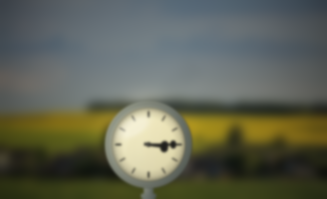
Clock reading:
**3:15**
